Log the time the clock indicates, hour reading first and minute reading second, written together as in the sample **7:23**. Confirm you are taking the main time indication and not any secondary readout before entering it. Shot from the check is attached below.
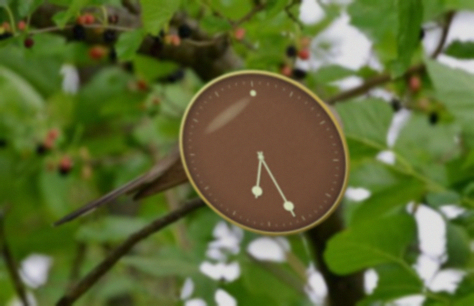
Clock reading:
**6:26**
